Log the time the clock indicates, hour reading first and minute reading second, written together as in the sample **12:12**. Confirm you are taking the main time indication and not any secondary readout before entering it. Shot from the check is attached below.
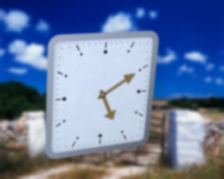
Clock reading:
**5:10**
